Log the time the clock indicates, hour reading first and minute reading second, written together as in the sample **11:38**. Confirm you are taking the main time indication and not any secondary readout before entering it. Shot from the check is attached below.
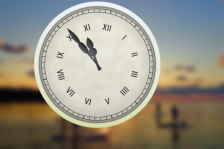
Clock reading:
**10:51**
